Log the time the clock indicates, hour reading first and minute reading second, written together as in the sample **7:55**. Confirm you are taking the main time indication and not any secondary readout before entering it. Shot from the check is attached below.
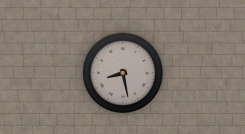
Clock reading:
**8:28**
